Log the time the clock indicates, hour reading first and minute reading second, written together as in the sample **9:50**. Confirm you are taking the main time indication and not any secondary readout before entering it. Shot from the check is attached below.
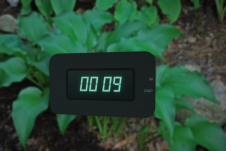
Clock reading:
**0:09**
